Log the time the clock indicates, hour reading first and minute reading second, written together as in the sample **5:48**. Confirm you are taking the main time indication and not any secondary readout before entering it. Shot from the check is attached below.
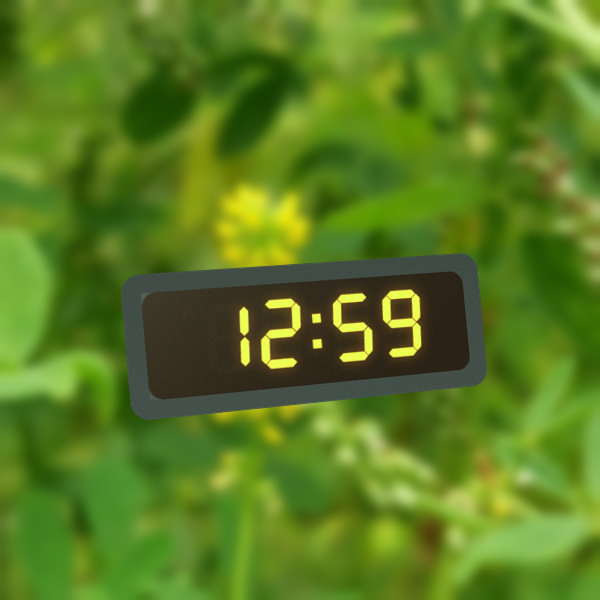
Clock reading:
**12:59**
